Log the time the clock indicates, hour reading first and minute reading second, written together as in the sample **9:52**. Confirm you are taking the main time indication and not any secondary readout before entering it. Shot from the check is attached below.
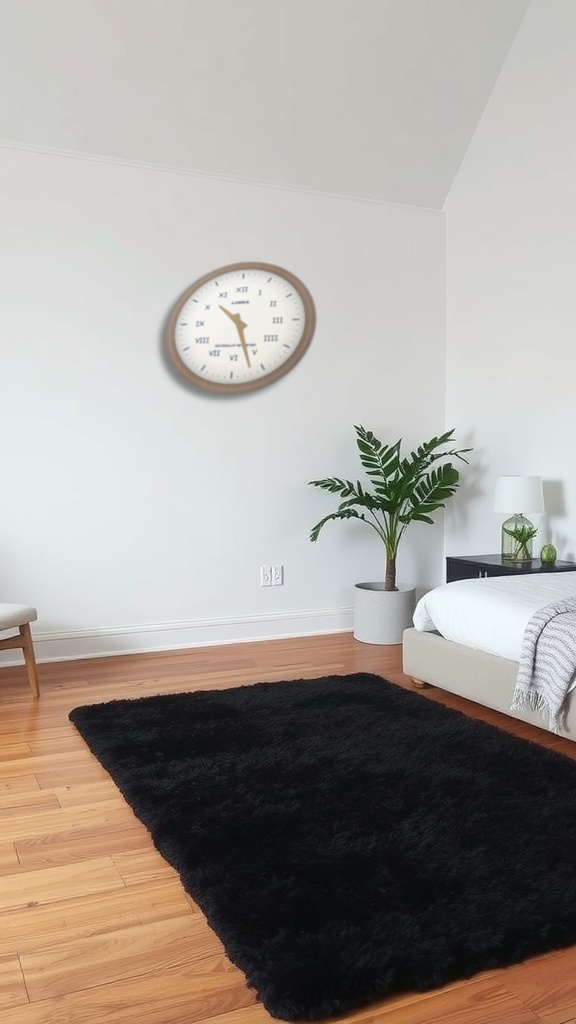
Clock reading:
**10:27**
